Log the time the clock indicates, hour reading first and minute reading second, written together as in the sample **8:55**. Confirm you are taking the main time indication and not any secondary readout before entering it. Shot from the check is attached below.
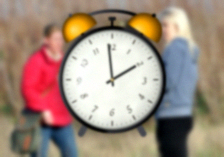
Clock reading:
**1:59**
